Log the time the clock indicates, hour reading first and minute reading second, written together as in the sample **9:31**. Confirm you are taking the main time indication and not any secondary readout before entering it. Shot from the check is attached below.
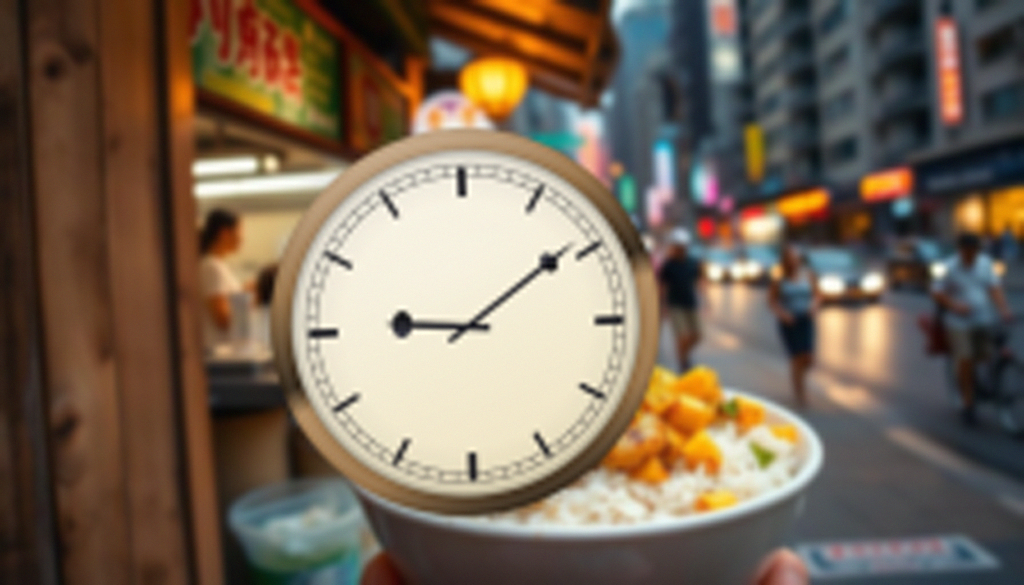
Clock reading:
**9:09**
